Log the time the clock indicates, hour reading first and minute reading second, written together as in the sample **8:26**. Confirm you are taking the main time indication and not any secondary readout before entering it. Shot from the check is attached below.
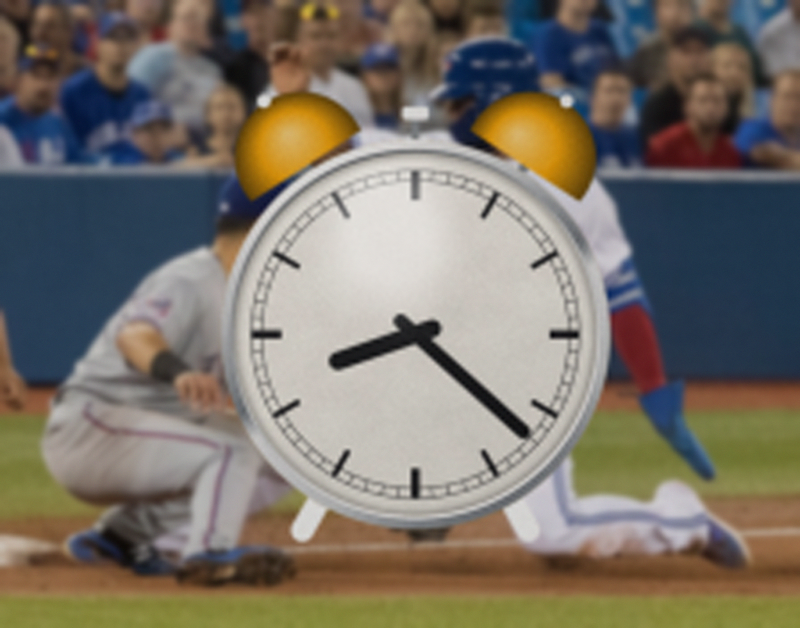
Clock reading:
**8:22**
